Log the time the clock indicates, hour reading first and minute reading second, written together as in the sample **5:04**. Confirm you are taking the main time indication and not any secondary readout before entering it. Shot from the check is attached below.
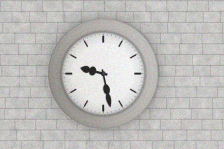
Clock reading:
**9:28**
